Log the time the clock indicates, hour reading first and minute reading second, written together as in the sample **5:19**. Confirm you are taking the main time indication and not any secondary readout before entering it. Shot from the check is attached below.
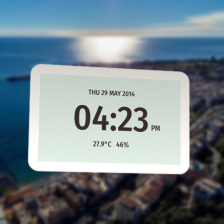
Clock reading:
**4:23**
